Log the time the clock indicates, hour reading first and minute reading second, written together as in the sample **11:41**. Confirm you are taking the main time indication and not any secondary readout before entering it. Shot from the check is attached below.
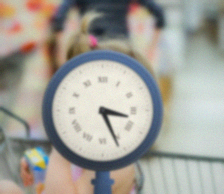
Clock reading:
**3:26**
